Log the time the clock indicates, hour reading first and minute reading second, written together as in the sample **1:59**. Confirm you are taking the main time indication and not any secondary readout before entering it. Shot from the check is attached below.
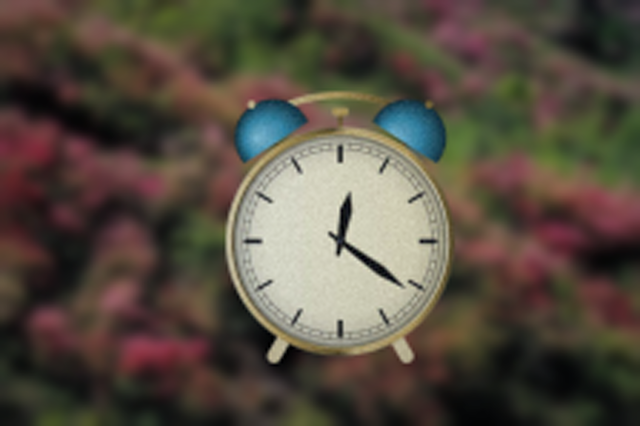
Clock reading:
**12:21**
